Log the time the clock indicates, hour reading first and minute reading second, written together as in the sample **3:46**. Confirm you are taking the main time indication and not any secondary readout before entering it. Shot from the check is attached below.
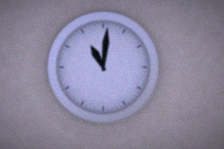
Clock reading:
**11:01**
